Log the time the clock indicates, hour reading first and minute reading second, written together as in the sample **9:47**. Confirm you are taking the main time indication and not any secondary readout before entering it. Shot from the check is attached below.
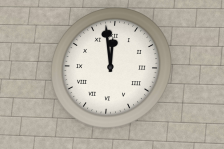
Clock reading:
**11:58**
